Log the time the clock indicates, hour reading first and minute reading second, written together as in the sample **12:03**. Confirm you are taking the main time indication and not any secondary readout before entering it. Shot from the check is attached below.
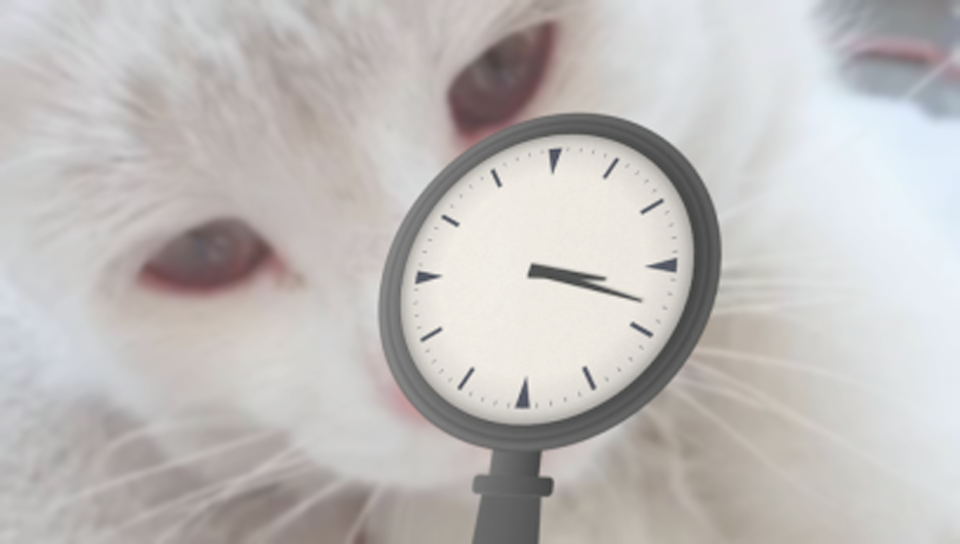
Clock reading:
**3:18**
